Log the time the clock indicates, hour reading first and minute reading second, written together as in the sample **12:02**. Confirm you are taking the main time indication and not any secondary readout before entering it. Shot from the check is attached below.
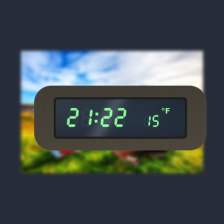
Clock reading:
**21:22**
